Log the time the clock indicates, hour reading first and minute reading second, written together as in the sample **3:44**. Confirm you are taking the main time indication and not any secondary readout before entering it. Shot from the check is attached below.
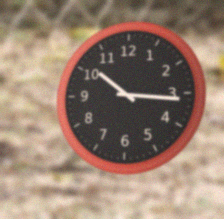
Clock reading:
**10:16**
